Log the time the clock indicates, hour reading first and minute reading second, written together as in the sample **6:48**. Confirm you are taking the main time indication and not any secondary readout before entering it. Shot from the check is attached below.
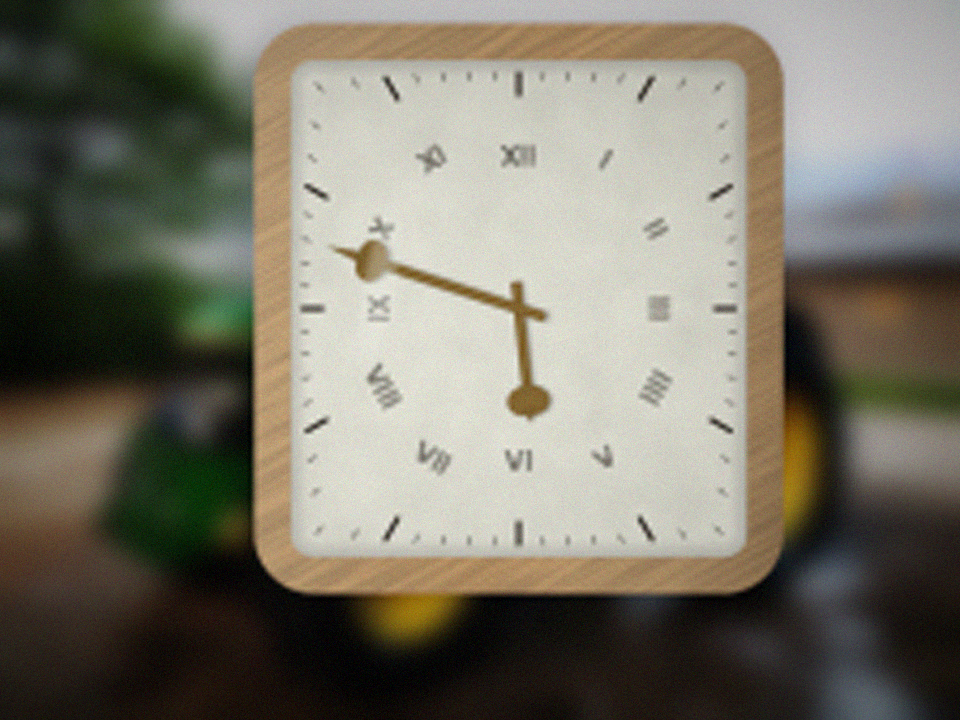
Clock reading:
**5:48**
